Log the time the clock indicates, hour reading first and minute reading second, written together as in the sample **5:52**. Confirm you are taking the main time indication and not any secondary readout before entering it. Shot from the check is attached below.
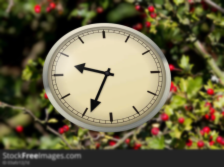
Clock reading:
**9:34**
